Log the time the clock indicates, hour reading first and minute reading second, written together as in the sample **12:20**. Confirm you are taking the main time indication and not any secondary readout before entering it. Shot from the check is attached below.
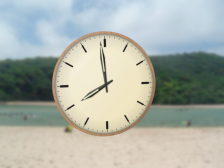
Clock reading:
**7:59**
